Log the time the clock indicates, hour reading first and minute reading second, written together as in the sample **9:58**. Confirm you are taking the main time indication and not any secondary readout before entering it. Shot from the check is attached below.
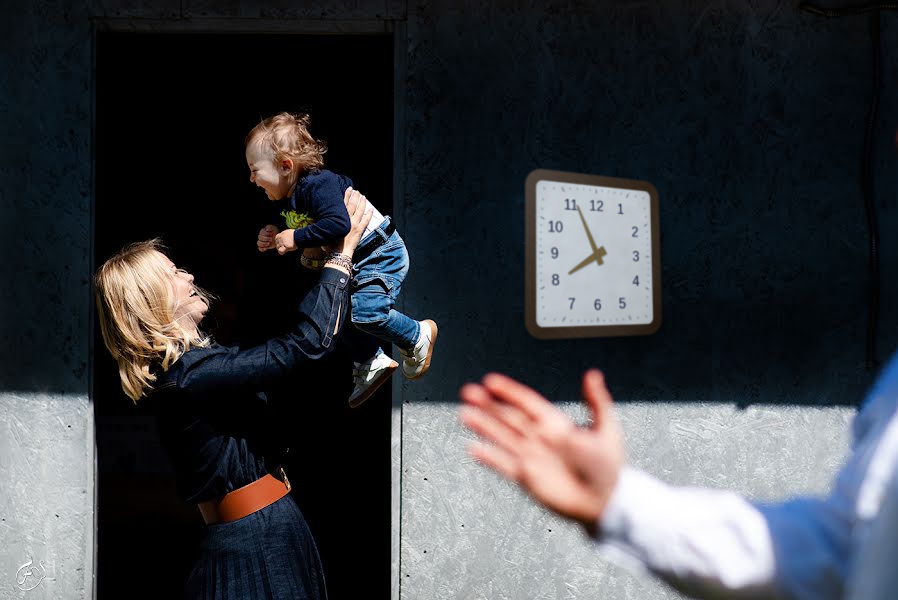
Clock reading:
**7:56**
